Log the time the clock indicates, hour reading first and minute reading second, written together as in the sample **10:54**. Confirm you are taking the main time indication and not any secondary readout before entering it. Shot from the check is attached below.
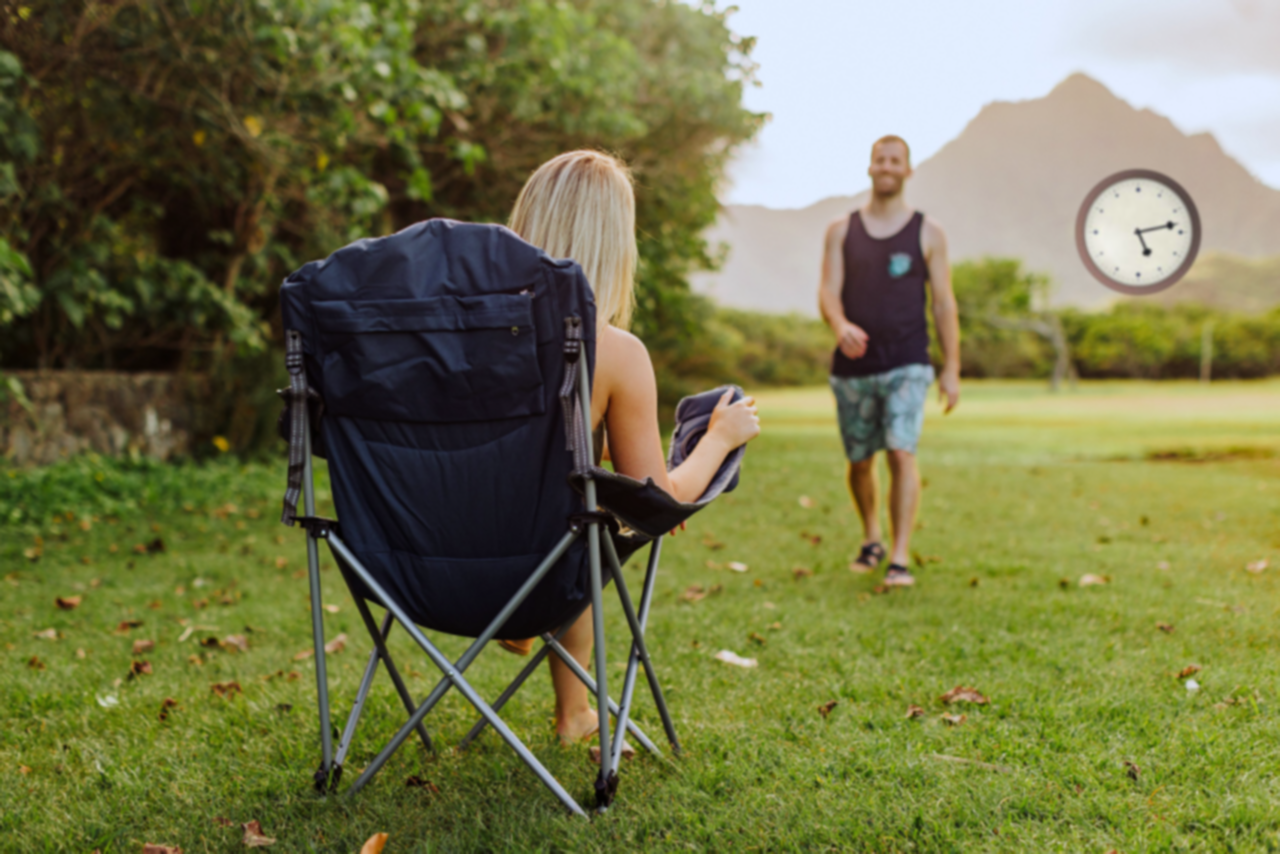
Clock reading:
**5:13**
